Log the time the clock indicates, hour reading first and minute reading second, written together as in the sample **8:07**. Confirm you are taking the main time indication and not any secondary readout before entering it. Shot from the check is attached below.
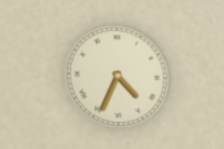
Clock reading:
**4:34**
